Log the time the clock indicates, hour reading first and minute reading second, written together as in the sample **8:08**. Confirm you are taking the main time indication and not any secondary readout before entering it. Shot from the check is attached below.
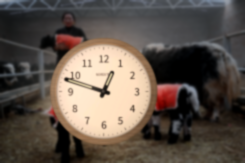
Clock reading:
**12:48**
